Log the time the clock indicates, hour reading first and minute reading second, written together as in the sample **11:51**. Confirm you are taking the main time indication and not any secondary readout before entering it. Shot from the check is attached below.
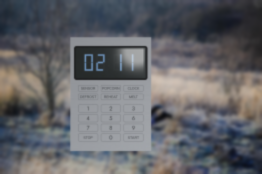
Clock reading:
**2:11**
